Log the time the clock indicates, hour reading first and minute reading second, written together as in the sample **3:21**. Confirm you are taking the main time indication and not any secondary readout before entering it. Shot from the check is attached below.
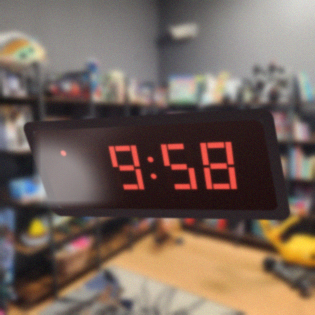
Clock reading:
**9:58**
